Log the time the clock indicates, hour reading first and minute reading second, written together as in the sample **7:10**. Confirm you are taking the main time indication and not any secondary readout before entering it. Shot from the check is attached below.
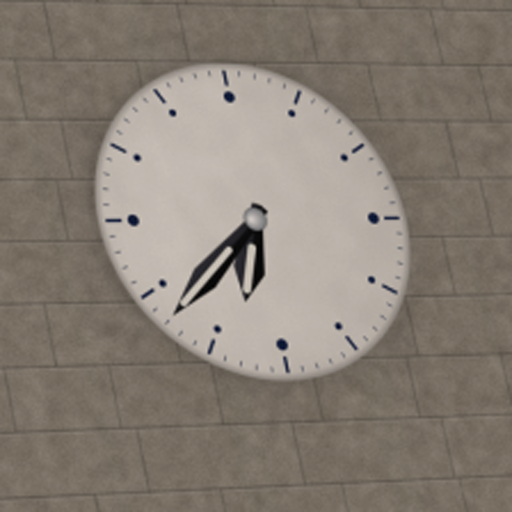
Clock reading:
**6:38**
